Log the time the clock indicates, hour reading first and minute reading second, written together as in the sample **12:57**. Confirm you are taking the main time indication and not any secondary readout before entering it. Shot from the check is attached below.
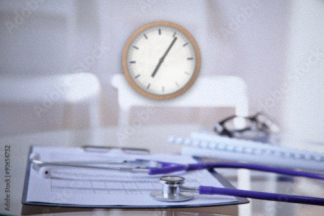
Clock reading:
**7:06**
